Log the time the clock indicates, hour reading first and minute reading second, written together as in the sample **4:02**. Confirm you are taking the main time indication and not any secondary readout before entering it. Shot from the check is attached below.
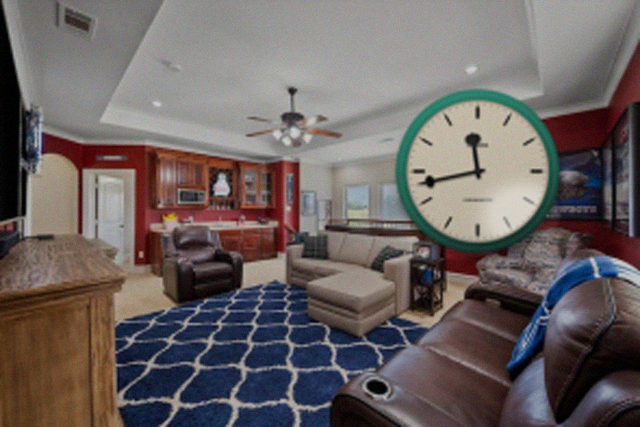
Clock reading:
**11:43**
